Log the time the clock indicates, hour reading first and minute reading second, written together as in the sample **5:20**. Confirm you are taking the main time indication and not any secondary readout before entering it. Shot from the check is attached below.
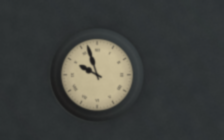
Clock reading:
**9:57**
